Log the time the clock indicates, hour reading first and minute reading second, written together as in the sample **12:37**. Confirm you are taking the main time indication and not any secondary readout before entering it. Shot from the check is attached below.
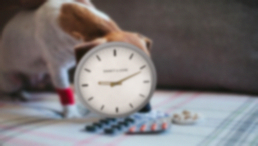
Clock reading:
**9:11**
